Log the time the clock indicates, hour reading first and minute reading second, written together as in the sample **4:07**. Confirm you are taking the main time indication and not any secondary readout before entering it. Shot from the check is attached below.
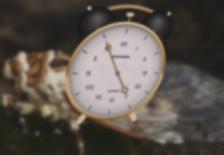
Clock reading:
**4:55**
